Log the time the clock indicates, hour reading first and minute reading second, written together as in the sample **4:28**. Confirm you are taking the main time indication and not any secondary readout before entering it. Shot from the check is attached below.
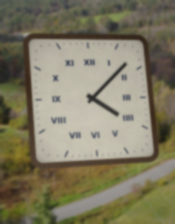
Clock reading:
**4:08**
